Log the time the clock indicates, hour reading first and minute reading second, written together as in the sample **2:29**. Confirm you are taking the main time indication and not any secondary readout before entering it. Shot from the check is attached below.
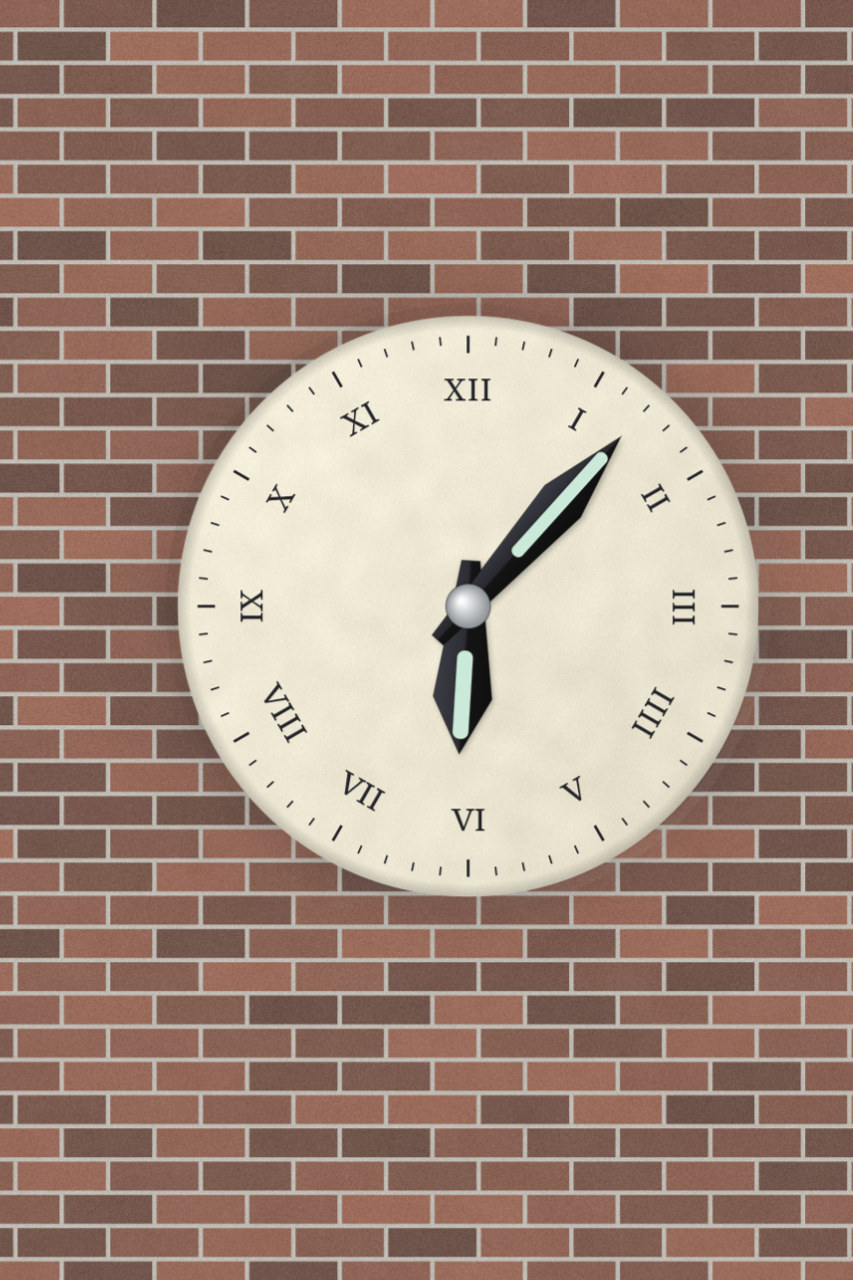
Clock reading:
**6:07**
